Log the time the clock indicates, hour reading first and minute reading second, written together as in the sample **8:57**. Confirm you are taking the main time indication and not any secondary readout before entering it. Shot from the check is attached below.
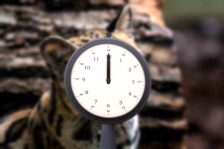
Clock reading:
**12:00**
